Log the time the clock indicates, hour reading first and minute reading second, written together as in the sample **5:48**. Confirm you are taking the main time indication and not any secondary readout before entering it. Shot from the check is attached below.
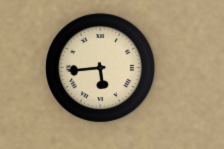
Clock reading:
**5:44**
